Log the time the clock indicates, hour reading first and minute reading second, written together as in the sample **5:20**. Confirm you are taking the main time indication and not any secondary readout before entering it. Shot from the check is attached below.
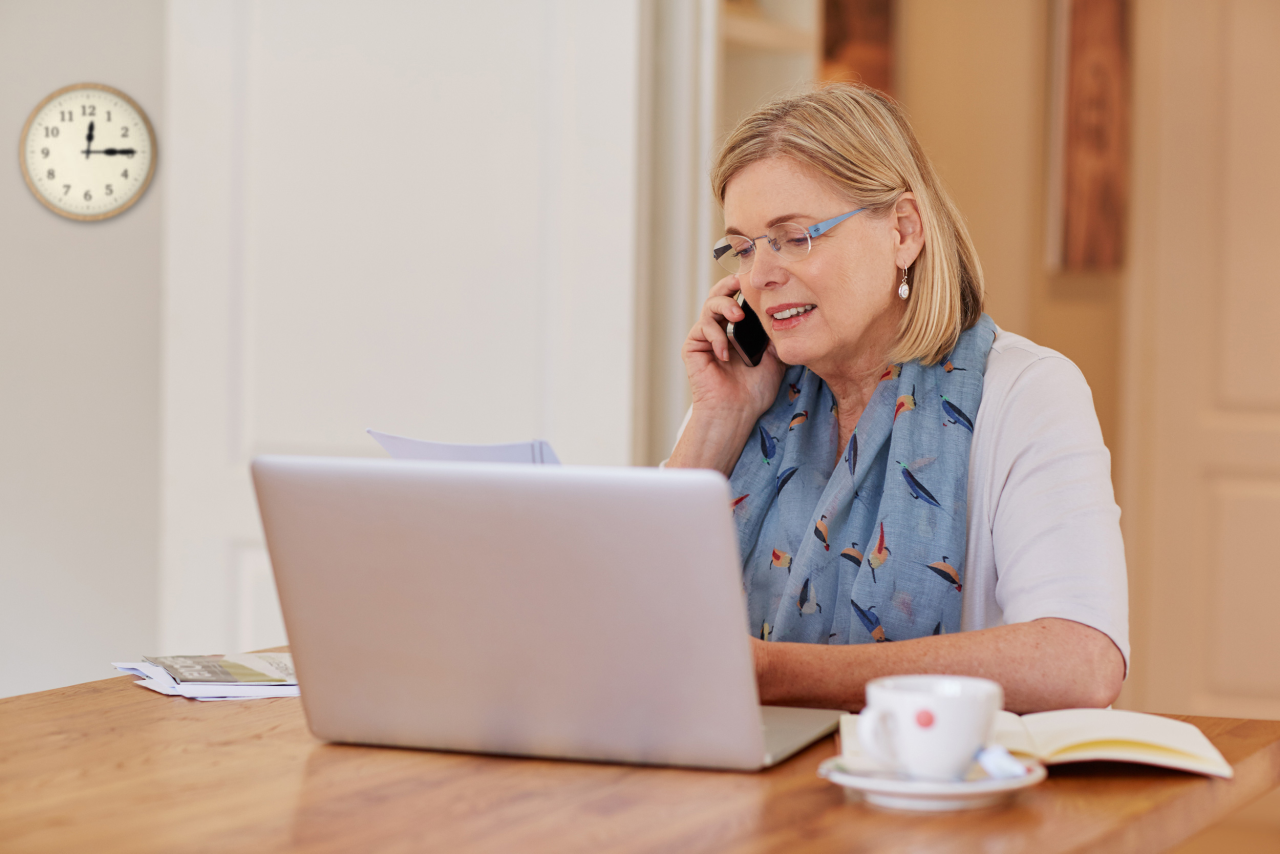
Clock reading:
**12:15**
